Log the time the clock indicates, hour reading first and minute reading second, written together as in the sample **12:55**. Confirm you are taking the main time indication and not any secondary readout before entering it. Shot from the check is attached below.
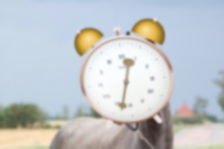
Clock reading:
**12:33**
